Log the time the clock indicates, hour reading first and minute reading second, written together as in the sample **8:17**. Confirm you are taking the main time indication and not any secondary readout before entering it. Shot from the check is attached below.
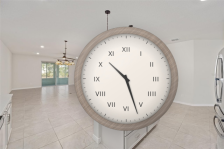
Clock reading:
**10:27**
